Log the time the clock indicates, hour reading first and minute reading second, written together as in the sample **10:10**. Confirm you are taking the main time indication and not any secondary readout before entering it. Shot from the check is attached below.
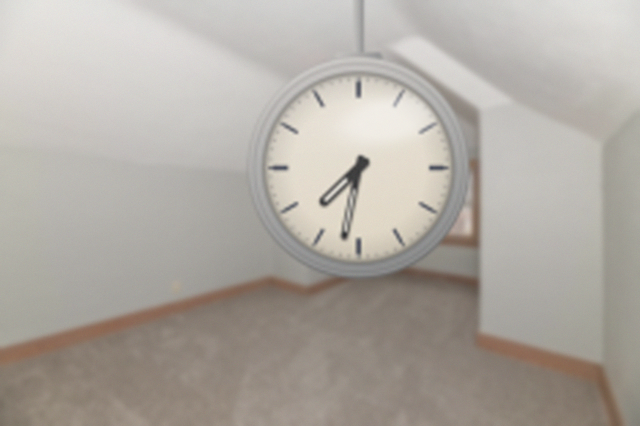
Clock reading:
**7:32**
